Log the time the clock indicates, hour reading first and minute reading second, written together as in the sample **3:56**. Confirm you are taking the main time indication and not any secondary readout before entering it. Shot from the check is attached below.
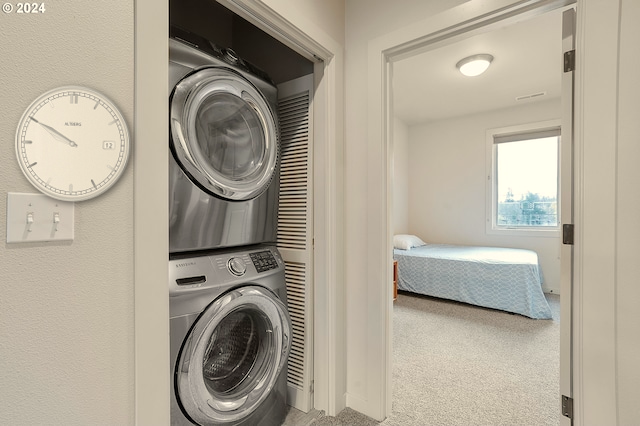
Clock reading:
**9:50**
